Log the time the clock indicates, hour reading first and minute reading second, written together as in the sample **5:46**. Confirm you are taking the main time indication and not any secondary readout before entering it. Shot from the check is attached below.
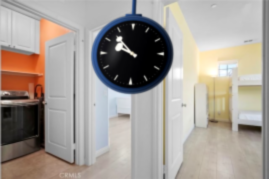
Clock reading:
**9:53**
